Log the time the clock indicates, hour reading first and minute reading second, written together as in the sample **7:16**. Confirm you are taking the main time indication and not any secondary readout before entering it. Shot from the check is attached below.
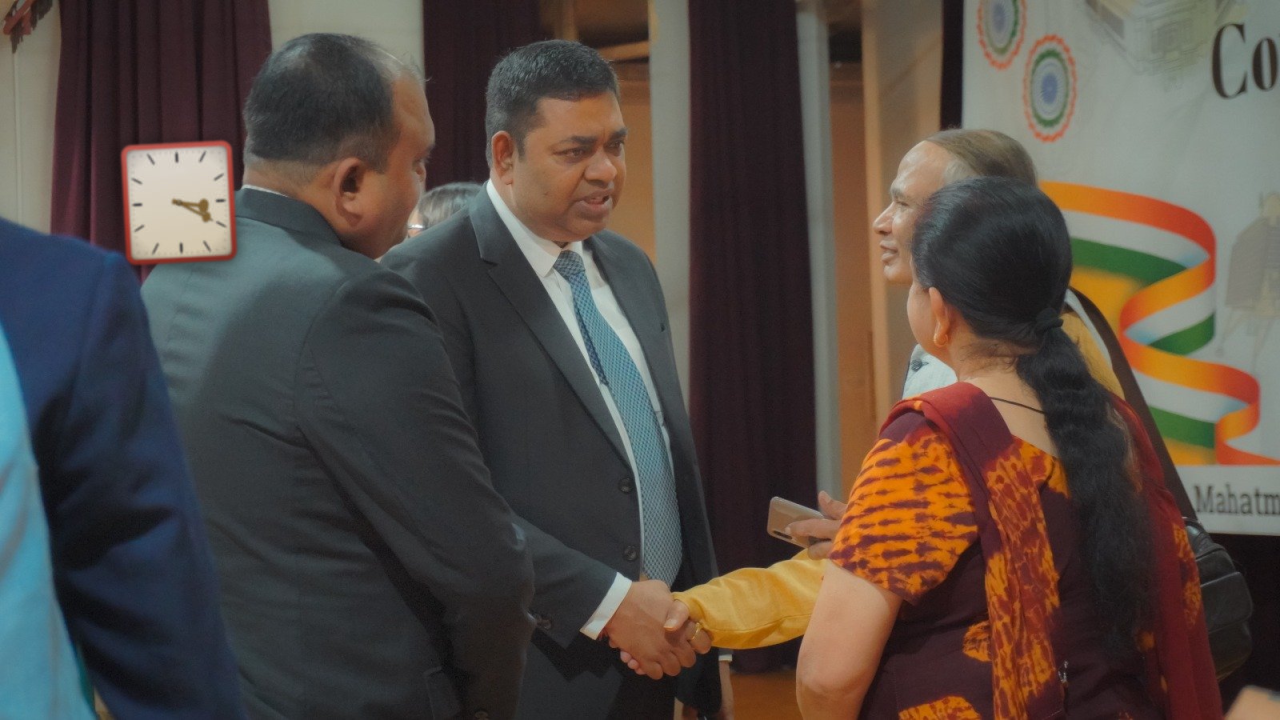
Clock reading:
**3:20**
